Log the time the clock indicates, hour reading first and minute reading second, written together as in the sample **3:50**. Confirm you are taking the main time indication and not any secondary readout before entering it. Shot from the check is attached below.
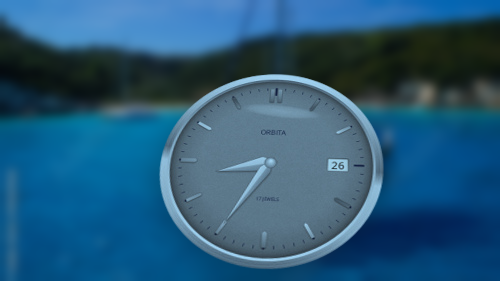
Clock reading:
**8:35**
